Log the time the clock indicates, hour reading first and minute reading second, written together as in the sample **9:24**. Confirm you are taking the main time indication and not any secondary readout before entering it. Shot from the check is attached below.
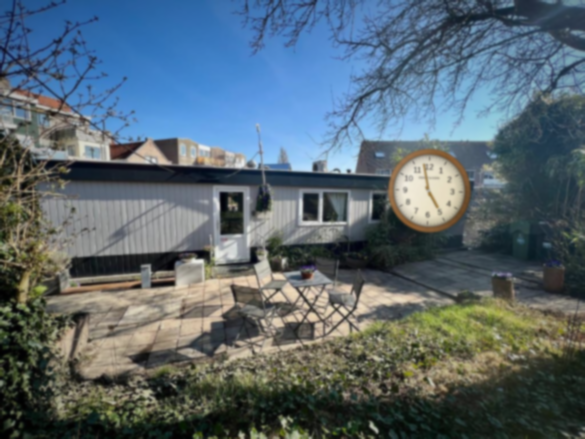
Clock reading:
**4:58**
